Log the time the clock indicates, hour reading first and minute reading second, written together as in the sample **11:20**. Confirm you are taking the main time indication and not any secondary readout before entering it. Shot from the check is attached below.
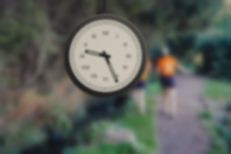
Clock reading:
**9:26**
